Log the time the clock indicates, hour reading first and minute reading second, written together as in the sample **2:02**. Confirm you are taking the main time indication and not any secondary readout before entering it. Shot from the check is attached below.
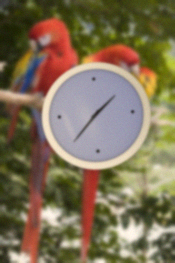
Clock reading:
**1:37**
